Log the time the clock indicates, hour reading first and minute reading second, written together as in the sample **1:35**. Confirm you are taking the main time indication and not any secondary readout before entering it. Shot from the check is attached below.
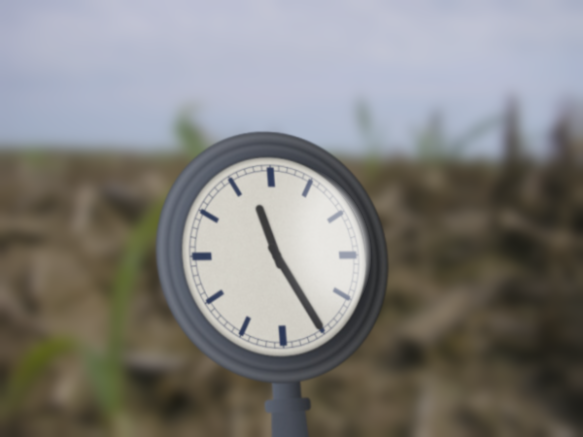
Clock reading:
**11:25**
